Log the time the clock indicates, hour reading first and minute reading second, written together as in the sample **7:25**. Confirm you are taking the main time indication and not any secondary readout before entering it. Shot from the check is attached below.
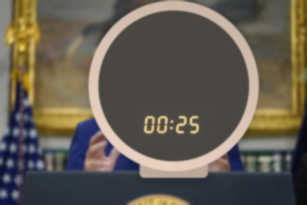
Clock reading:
**0:25**
